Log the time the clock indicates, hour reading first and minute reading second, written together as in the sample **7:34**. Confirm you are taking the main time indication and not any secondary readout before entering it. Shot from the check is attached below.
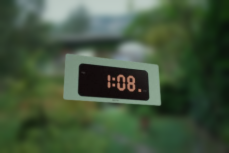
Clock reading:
**1:08**
